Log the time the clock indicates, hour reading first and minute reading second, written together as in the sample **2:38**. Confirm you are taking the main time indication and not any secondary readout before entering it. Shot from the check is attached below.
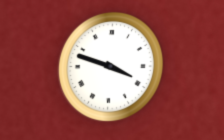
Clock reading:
**3:48**
